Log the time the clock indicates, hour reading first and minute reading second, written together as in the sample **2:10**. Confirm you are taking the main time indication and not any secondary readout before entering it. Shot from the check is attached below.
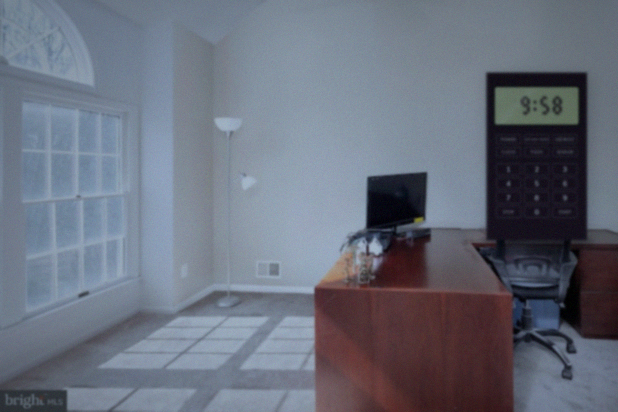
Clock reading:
**9:58**
